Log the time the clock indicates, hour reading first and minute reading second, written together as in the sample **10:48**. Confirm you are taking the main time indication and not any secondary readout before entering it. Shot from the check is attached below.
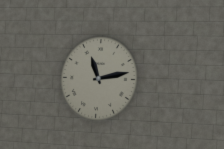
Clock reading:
**11:13**
